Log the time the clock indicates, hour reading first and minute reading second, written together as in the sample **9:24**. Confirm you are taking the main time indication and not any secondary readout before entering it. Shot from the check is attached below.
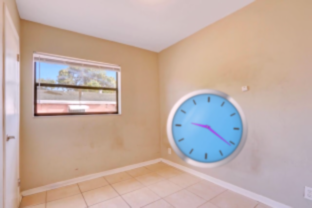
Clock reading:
**9:21**
